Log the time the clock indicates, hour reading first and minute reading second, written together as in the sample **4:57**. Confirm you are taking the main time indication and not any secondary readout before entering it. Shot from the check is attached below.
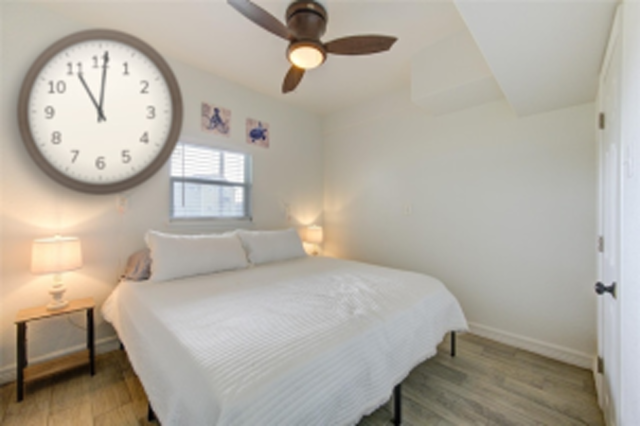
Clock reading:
**11:01**
